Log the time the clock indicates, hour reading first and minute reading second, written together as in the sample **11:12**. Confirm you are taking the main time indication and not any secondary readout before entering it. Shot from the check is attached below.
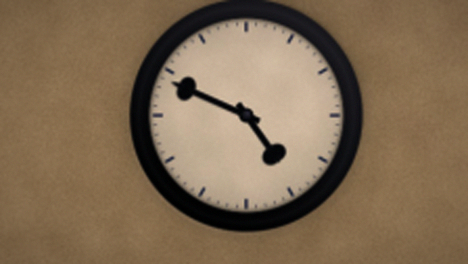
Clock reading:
**4:49**
